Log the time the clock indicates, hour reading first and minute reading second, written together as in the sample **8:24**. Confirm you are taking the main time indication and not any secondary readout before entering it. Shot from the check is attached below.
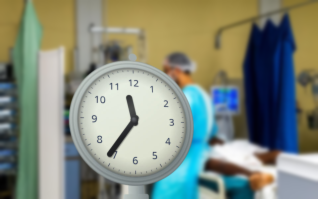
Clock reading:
**11:36**
